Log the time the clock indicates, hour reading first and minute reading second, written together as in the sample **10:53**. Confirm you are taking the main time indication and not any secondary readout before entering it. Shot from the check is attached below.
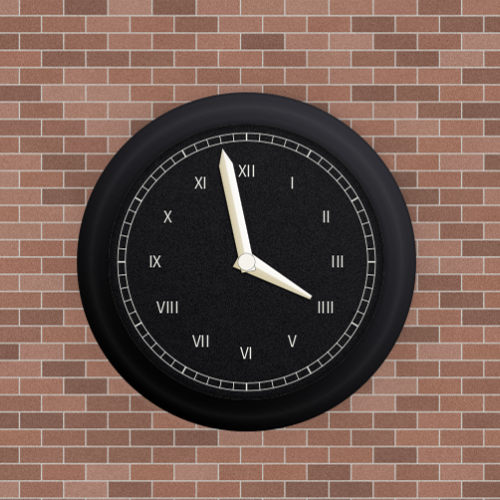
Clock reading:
**3:58**
